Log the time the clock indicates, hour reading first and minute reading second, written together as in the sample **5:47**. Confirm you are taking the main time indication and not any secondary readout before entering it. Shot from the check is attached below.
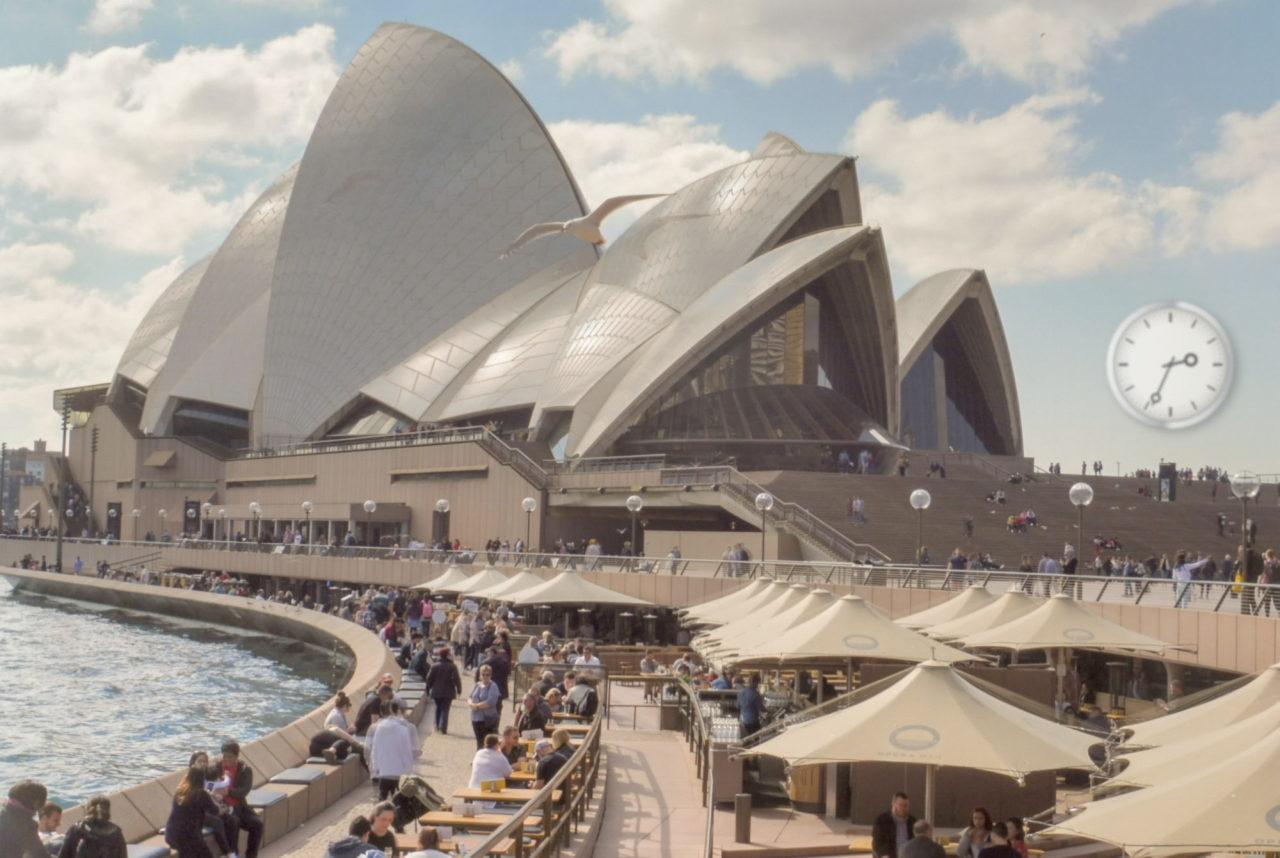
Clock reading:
**2:34**
